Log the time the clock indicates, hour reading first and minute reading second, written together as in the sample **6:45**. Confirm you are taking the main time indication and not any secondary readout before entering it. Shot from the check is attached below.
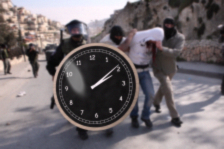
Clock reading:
**2:09**
